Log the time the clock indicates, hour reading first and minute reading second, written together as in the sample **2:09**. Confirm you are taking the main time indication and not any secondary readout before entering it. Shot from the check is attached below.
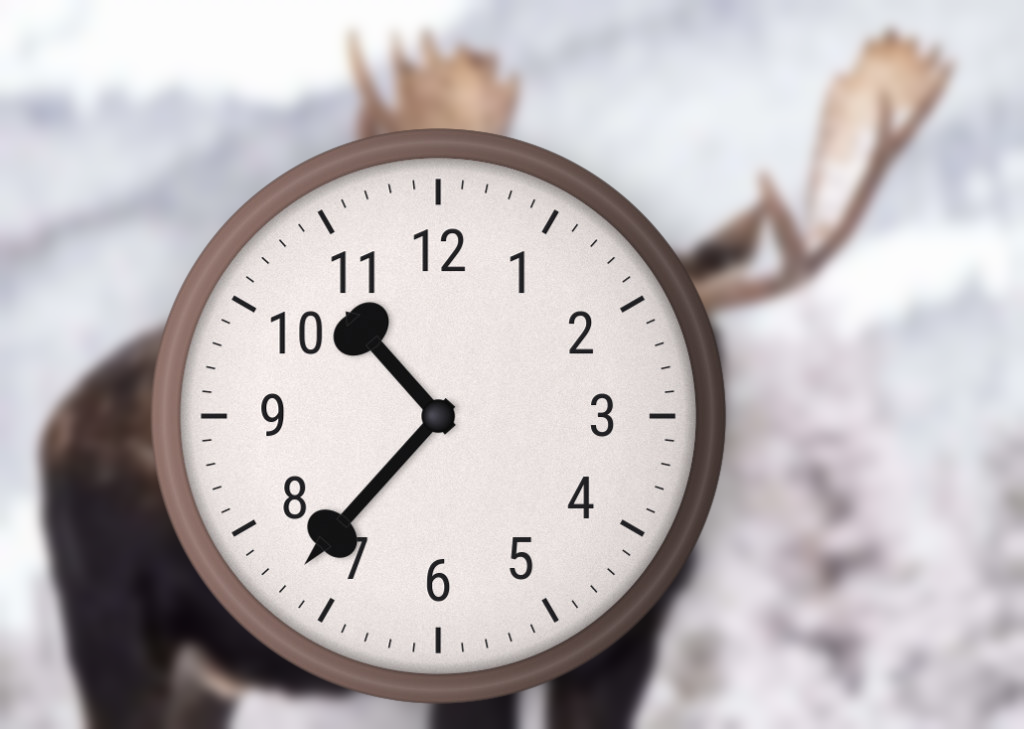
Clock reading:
**10:37**
